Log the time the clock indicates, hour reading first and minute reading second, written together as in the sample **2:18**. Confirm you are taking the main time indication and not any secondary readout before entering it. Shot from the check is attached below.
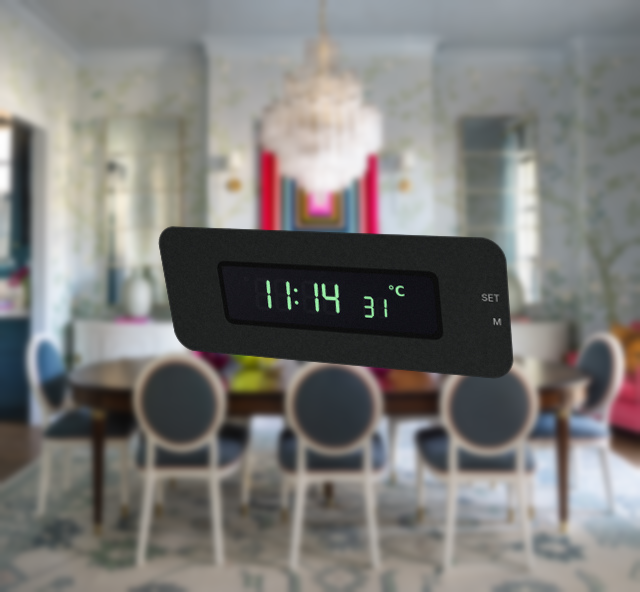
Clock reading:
**11:14**
